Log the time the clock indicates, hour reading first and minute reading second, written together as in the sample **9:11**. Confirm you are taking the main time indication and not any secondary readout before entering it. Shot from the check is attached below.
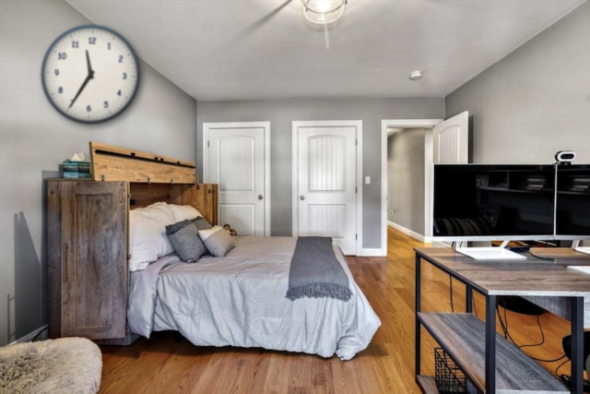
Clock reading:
**11:35**
